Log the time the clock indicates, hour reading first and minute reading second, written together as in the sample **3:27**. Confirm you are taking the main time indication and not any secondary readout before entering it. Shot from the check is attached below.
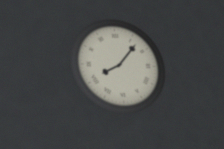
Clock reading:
**8:07**
